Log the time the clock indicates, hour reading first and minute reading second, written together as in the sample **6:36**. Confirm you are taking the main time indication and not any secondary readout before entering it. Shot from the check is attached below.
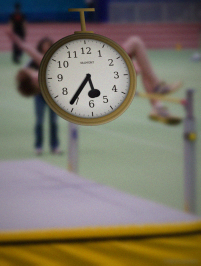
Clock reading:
**5:36**
